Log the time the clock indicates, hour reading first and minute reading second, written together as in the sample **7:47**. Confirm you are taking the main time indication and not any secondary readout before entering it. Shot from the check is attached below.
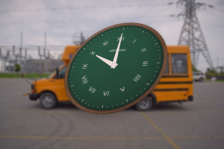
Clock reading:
**10:00**
